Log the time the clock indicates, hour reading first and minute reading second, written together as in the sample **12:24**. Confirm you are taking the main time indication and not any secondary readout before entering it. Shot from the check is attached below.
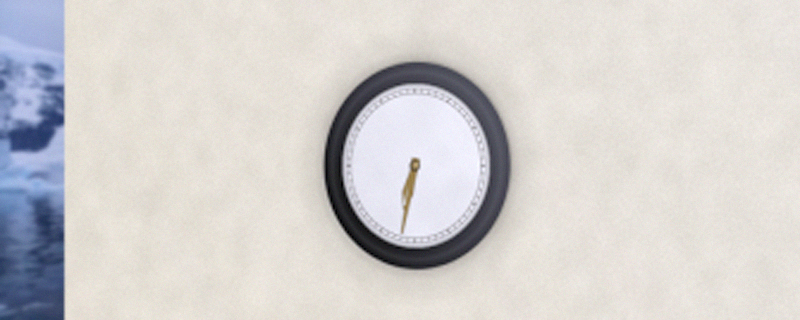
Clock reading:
**6:32**
